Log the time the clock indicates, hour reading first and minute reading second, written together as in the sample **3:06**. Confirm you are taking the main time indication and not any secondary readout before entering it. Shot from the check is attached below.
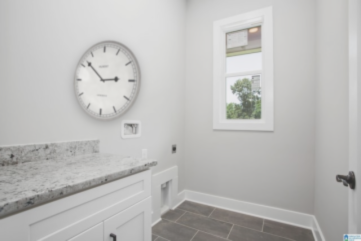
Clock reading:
**2:52**
